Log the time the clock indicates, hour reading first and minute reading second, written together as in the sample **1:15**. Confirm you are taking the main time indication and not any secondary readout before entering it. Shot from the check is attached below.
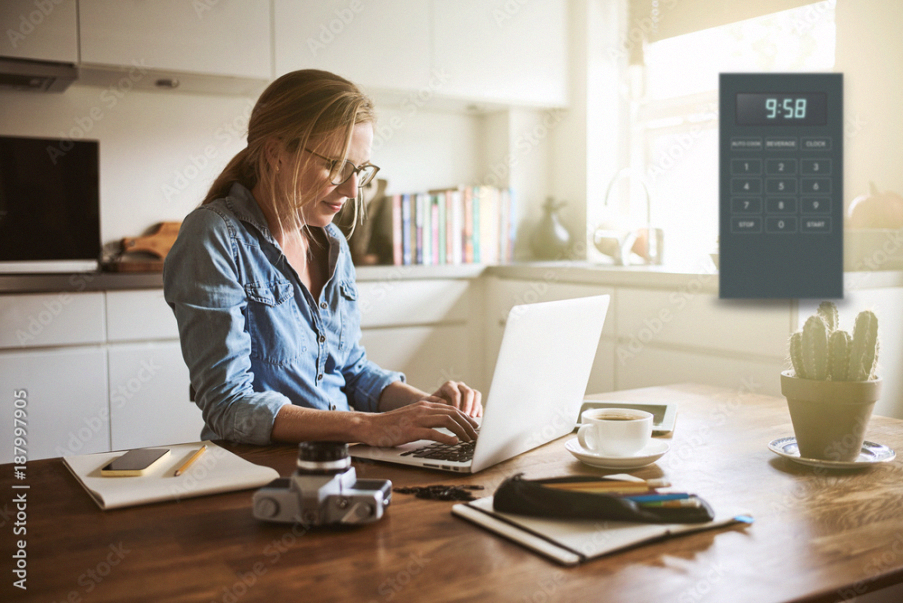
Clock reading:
**9:58**
